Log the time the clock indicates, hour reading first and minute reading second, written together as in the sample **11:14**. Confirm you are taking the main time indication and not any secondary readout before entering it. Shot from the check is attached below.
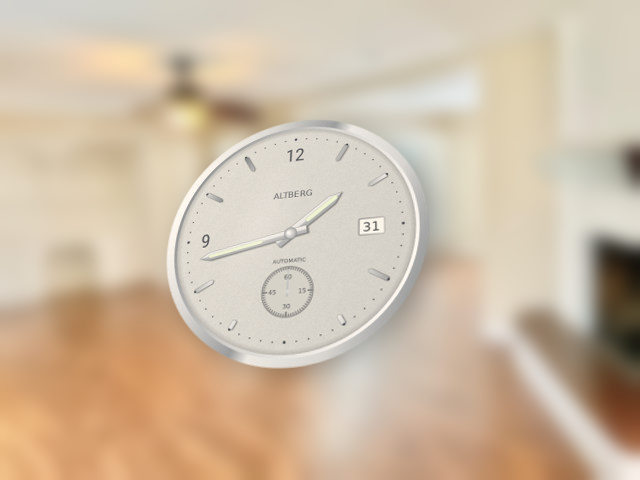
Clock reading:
**1:43**
